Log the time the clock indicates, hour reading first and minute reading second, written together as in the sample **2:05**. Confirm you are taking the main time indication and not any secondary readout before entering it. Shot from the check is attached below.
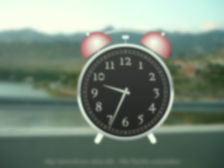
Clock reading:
**9:34**
